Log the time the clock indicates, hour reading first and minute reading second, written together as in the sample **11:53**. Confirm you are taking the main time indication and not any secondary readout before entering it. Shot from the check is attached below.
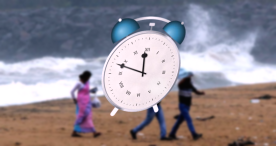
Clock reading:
**11:48**
